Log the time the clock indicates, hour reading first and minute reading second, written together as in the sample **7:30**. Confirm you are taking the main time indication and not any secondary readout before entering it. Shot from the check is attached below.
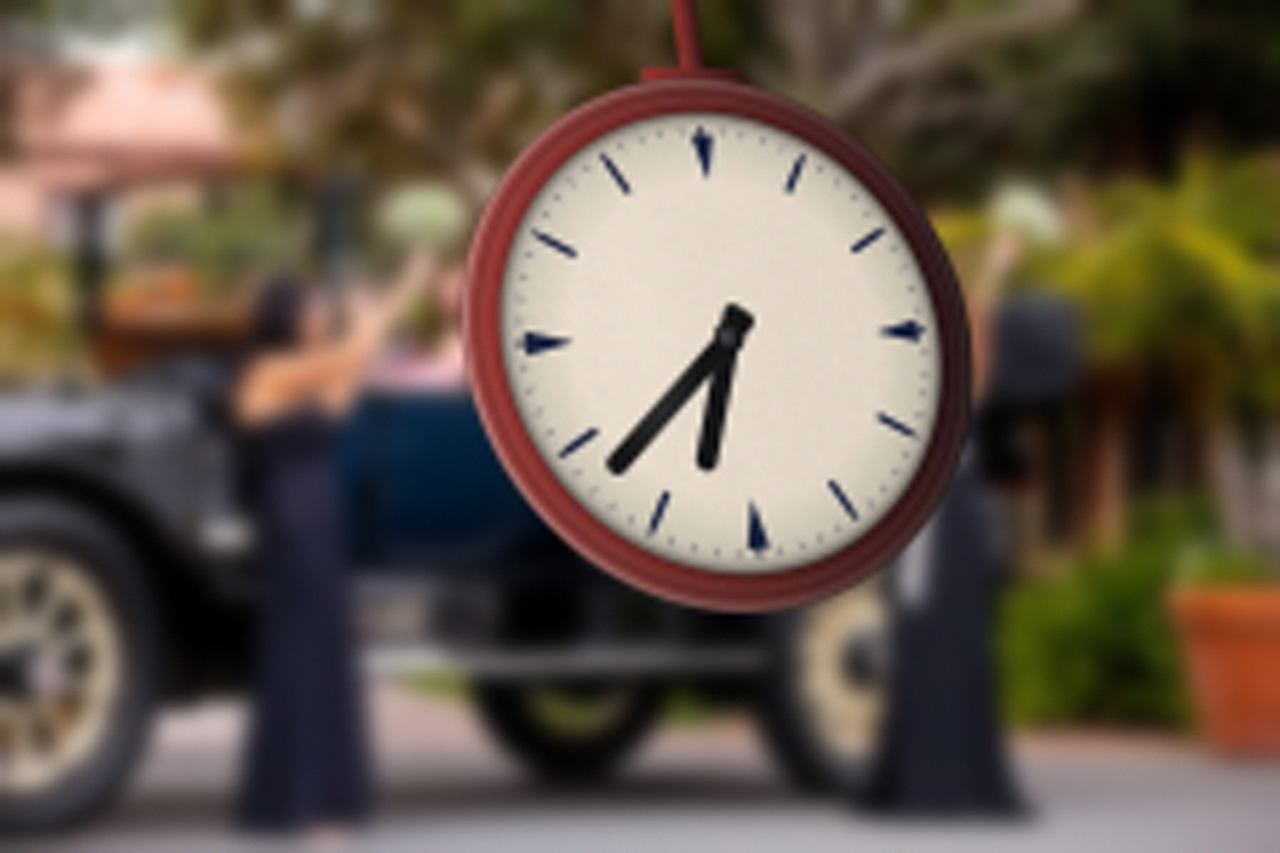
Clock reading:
**6:38**
